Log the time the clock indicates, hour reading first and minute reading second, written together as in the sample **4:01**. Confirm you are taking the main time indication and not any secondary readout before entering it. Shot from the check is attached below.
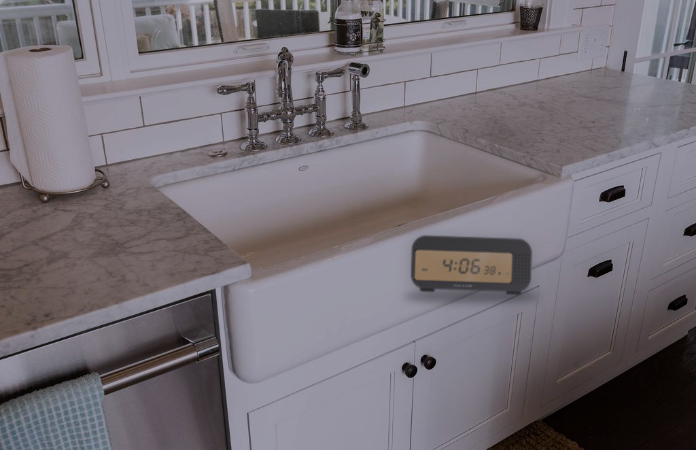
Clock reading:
**4:06**
